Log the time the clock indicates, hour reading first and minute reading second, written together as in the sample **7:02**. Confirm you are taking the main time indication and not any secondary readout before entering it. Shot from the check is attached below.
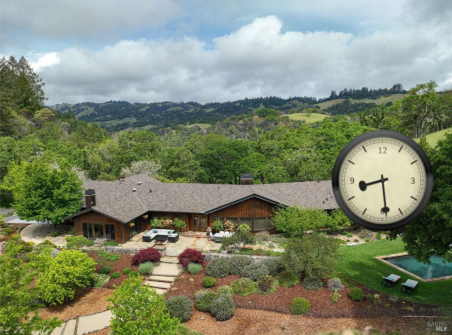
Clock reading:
**8:29**
